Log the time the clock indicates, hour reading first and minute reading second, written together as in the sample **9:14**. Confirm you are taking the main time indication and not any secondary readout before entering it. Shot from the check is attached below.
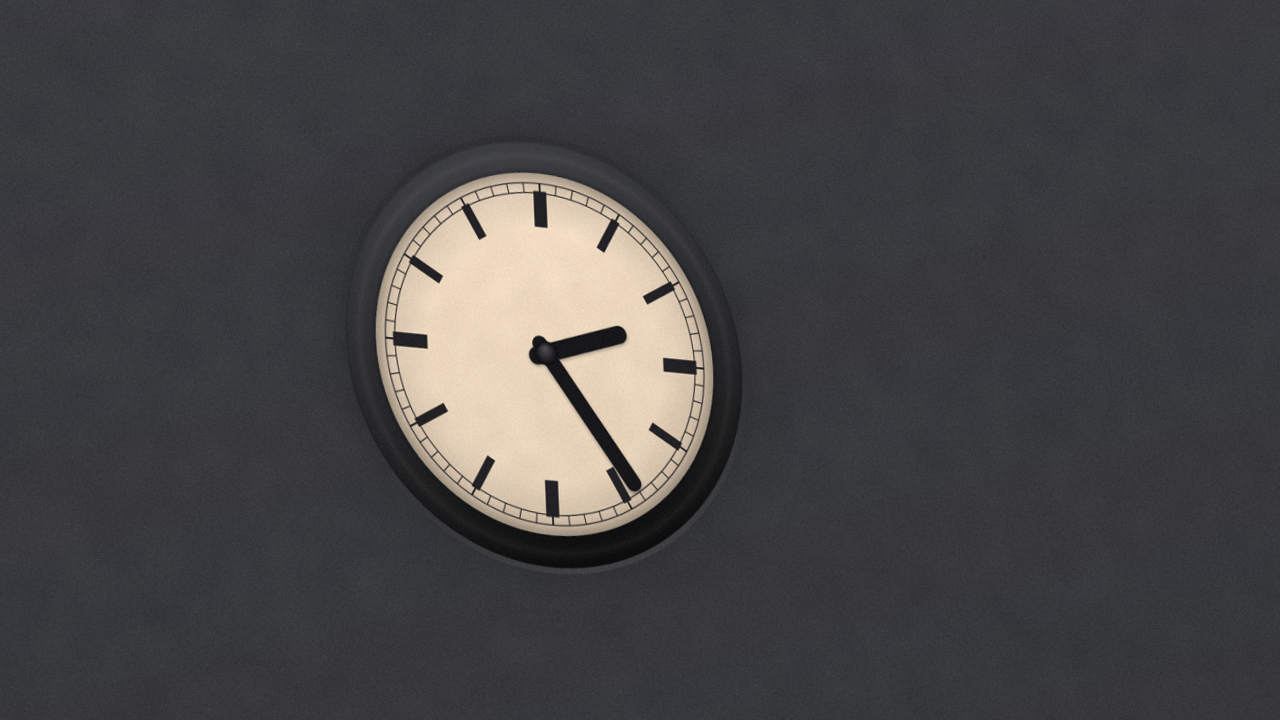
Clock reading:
**2:24**
